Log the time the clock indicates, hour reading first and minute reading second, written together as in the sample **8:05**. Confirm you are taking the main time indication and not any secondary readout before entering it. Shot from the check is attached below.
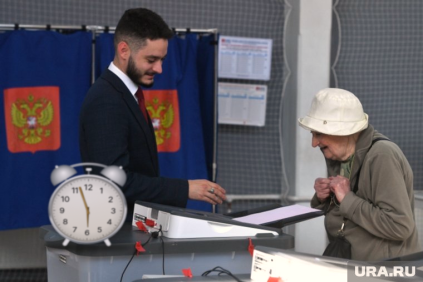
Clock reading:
**5:57**
